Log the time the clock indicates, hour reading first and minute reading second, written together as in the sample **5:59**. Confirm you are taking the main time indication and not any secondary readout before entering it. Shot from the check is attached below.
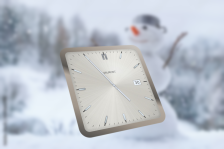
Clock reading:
**4:55**
